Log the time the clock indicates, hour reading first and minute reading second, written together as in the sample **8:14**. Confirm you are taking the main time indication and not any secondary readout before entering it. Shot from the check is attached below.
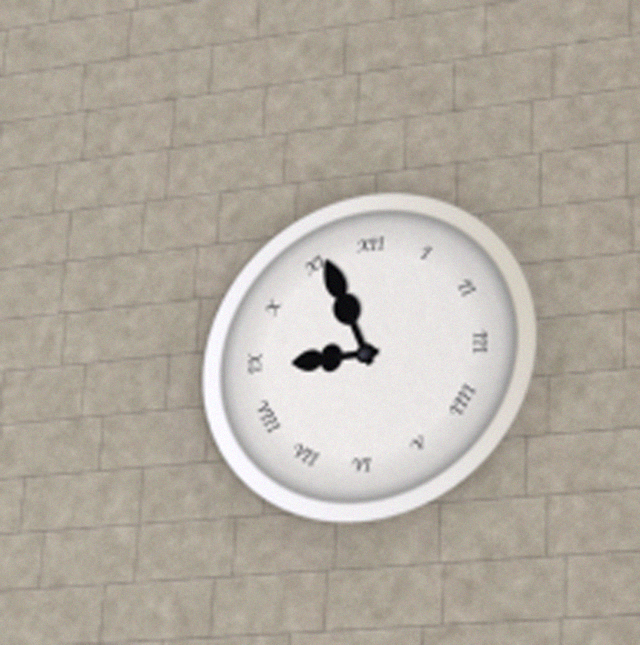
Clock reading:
**8:56**
